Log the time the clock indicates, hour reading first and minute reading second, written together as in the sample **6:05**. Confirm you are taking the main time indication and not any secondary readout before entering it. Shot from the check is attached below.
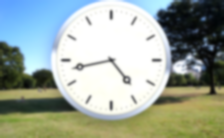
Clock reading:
**4:43**
